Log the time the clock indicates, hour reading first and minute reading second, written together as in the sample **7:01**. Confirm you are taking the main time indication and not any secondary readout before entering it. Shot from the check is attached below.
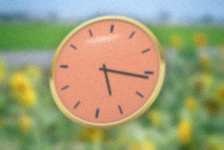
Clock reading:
**5:16**
